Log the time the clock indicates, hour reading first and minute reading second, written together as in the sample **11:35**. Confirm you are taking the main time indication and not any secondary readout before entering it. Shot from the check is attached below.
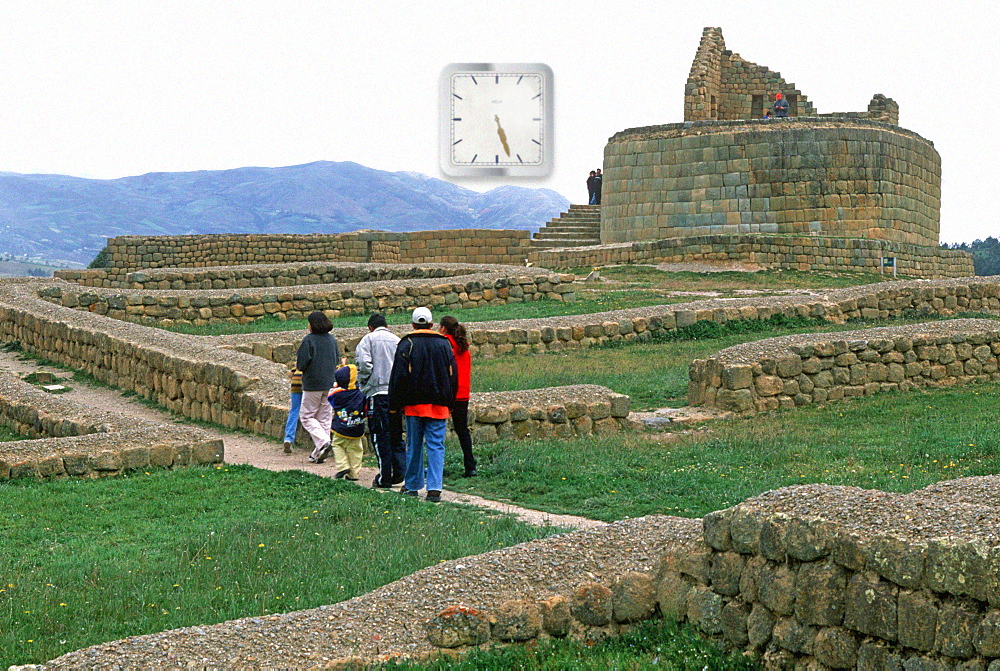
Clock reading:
**5:27**
